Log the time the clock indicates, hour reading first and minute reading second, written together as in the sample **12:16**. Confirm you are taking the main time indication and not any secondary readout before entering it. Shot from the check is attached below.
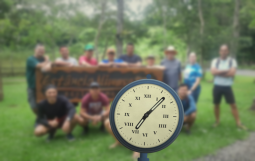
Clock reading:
**7:07**
